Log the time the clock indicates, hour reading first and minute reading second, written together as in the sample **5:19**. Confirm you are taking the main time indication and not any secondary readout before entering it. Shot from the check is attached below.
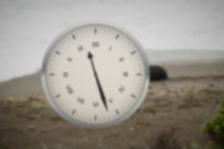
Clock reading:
**11:27**
